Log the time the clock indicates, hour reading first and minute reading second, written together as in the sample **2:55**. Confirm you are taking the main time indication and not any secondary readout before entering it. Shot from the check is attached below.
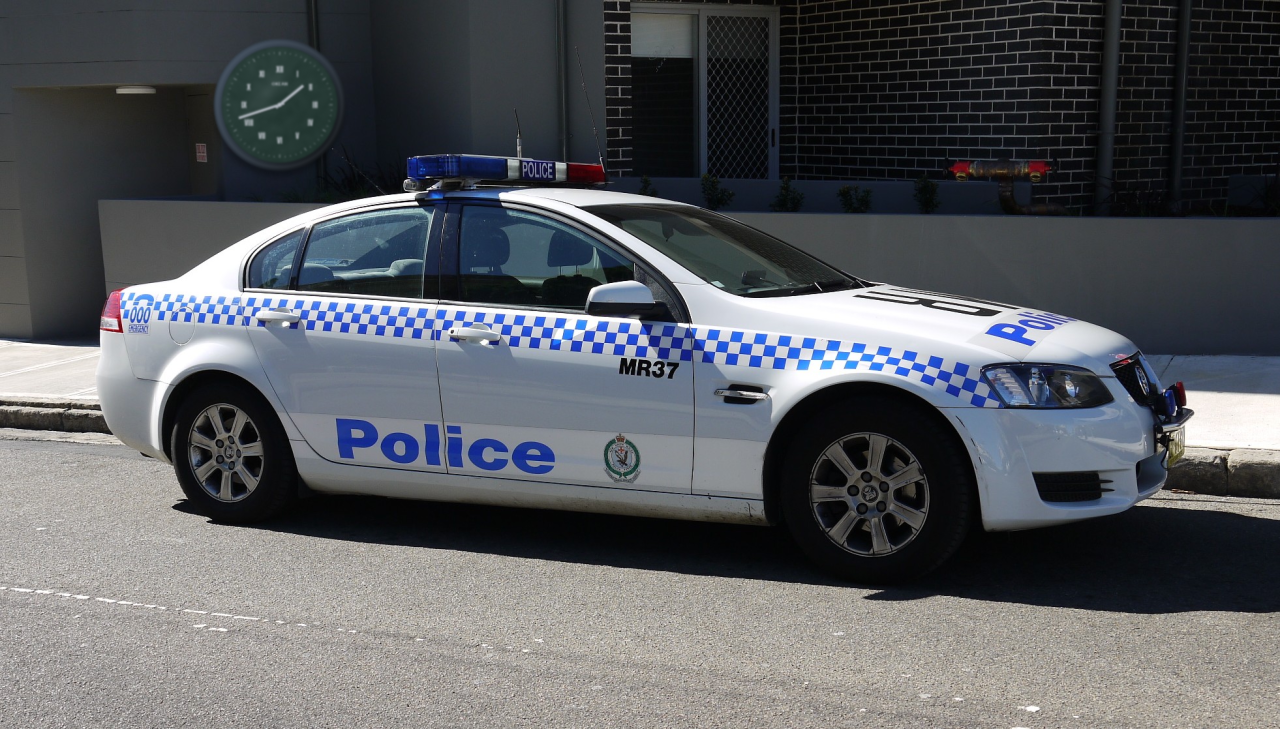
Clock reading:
**1:42**
